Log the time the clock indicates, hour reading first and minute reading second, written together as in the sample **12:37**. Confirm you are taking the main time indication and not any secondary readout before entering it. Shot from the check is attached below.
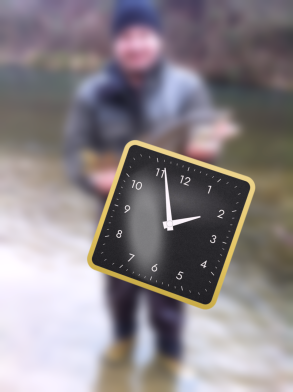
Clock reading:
**1:56**
